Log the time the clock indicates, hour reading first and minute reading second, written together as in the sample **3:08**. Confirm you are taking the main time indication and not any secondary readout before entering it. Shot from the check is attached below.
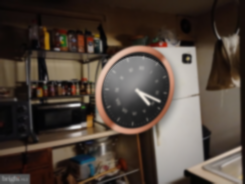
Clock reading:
**4:18**
